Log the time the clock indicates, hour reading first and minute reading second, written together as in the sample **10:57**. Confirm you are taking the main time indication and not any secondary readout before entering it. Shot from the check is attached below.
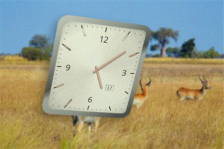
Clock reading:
**5:08**
